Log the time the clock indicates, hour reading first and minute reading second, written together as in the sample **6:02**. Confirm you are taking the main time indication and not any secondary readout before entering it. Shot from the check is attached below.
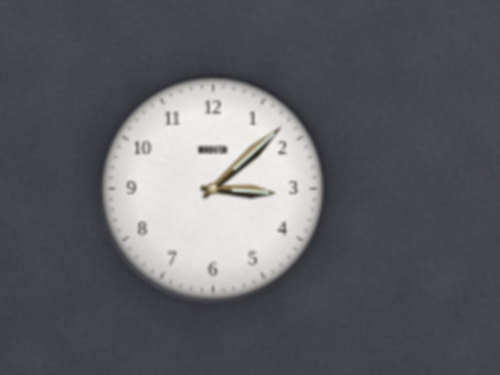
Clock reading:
**3:08**
